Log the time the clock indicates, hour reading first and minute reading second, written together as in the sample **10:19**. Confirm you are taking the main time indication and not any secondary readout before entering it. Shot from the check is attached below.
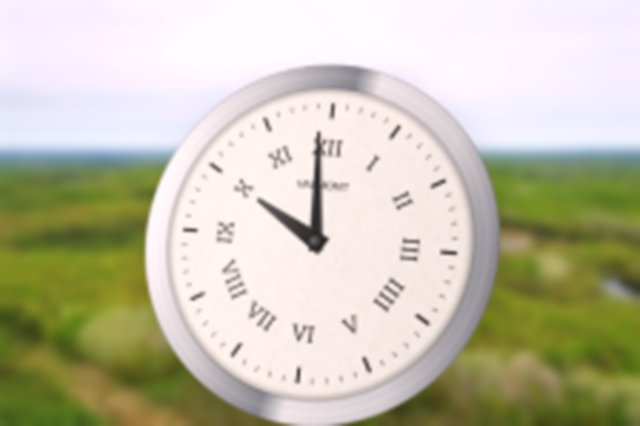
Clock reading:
**9:59**
